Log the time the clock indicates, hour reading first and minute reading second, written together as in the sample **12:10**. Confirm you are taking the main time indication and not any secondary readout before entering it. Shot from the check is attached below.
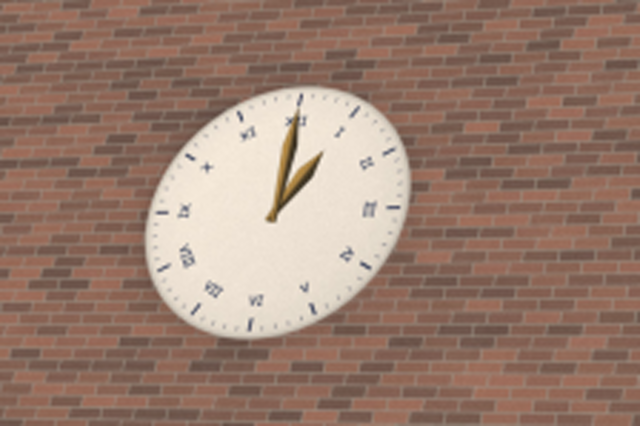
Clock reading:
**1:00**
